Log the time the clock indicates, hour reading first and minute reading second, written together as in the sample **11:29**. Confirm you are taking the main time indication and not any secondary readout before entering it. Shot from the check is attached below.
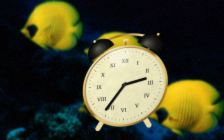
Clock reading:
**2:36**
